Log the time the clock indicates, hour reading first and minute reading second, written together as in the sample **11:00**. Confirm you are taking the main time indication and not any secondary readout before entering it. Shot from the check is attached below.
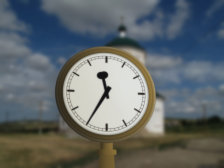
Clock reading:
**11:35**
